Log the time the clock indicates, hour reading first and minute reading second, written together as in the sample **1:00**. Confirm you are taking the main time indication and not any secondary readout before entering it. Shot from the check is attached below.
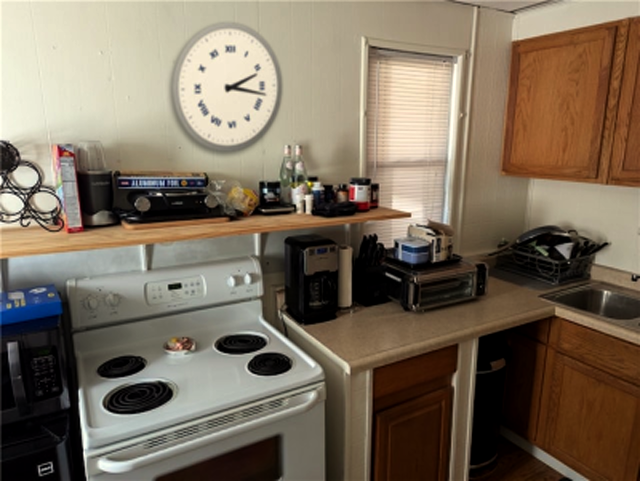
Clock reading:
**2:17**
